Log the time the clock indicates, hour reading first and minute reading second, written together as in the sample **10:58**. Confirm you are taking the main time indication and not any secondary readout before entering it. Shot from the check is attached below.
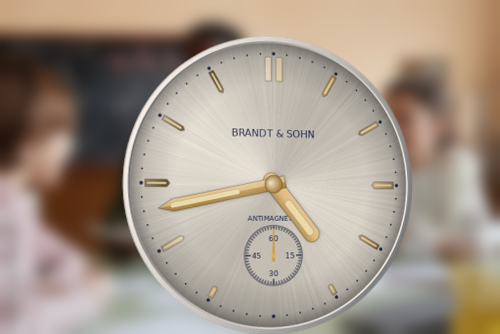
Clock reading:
**4:43**
